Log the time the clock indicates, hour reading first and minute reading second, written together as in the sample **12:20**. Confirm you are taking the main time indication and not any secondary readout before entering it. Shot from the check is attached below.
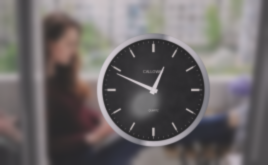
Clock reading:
**12:49**
